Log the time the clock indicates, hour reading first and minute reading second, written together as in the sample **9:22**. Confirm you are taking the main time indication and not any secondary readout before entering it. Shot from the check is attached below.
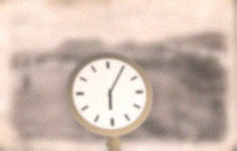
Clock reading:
**6:05**
